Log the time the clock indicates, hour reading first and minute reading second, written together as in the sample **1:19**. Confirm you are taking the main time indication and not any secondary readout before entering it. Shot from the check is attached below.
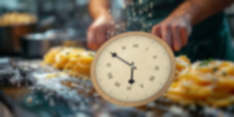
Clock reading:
**5:50**
